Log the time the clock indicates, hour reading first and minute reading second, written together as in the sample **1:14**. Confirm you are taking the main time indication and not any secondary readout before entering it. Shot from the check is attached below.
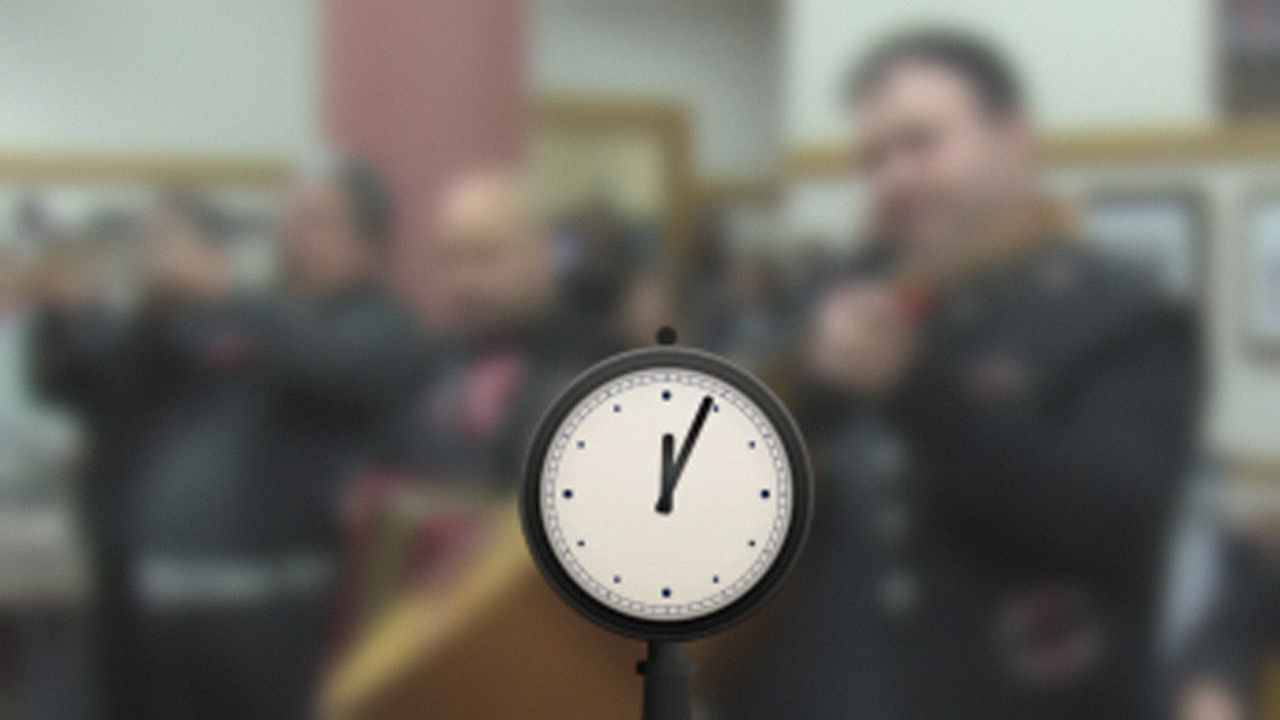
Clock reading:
**12:04**
